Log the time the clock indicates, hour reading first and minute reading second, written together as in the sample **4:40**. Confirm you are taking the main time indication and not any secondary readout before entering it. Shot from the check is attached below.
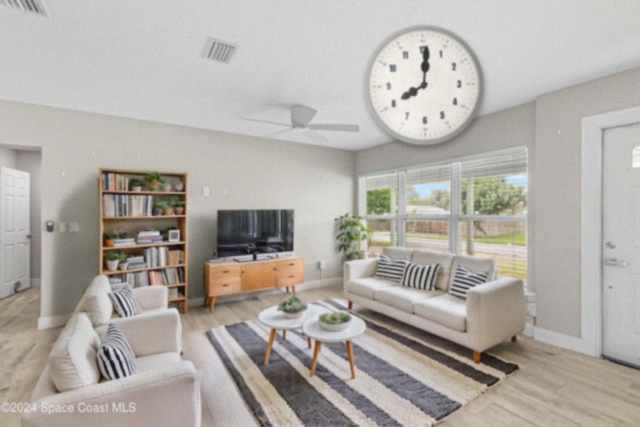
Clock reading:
**8:01**
